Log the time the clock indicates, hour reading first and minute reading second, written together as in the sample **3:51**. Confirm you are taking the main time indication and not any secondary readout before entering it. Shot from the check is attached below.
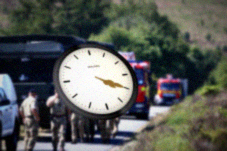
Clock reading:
**4:20**
